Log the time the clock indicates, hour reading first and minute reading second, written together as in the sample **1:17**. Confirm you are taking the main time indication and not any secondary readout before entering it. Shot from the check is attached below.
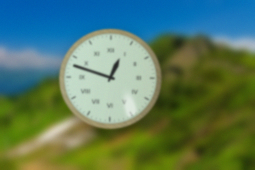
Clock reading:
**12:48**
